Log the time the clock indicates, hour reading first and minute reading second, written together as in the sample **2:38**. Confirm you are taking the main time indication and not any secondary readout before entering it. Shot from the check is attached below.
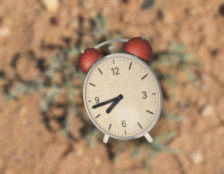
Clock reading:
**7:43**
